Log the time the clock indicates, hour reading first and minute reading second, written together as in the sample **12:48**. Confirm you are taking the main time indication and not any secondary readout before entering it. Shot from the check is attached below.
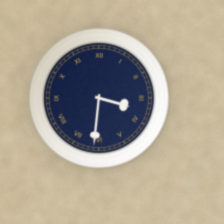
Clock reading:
**3:31**
